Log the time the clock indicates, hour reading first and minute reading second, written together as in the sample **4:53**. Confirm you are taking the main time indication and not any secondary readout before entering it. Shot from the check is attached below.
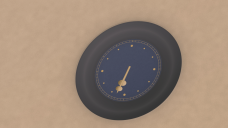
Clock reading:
**6:33**
